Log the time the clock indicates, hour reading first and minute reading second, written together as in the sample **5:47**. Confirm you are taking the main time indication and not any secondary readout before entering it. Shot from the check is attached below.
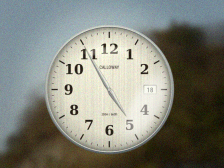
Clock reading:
**4:55**
